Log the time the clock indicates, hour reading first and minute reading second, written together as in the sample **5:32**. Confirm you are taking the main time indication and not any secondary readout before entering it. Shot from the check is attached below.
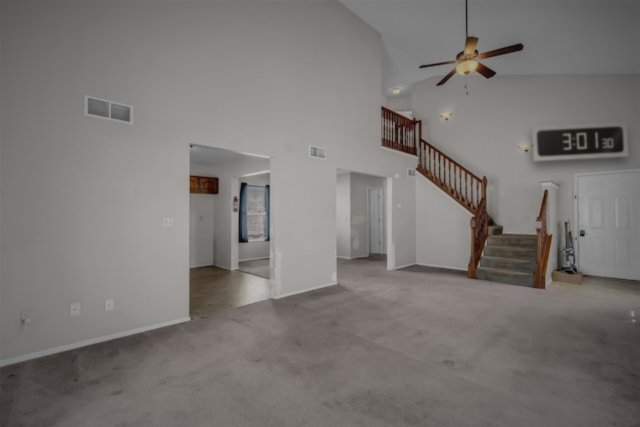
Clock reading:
**3:01**
